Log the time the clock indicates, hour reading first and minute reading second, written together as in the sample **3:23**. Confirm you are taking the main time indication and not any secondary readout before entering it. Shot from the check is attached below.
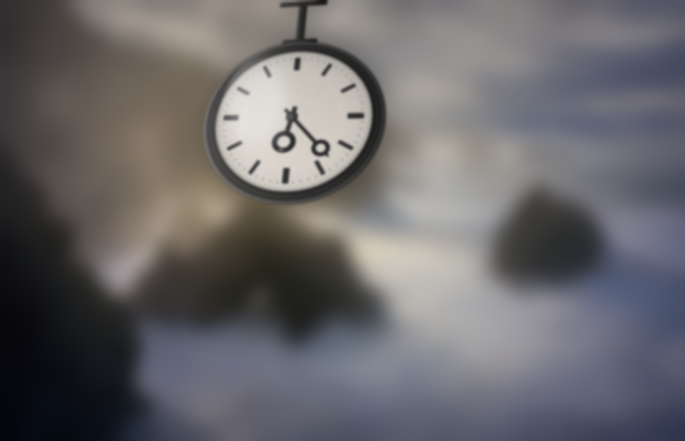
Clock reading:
**6:23**
